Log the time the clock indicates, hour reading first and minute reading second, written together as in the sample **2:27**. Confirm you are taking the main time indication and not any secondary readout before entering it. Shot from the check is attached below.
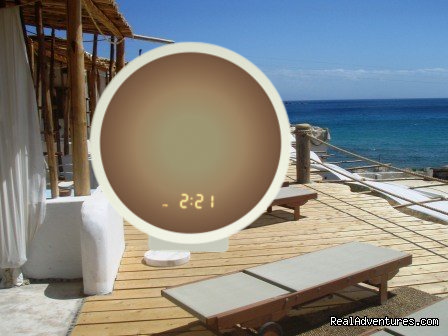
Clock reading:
**2:21**
